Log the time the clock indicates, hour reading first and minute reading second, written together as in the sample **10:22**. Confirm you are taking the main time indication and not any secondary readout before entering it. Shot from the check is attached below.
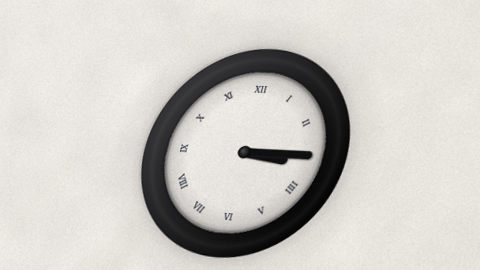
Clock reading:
**3:15**
